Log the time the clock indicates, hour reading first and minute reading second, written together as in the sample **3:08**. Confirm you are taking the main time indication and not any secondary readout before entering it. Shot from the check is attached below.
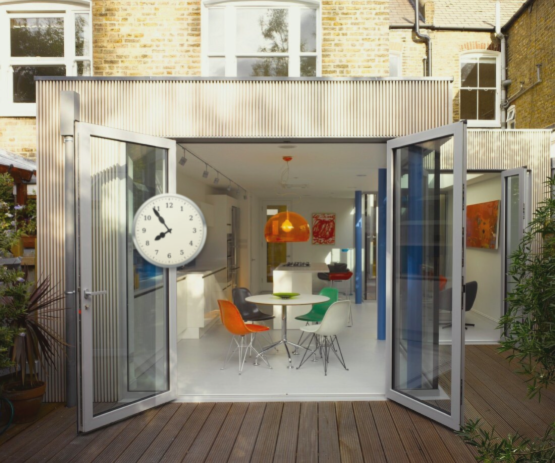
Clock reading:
**7:54**
